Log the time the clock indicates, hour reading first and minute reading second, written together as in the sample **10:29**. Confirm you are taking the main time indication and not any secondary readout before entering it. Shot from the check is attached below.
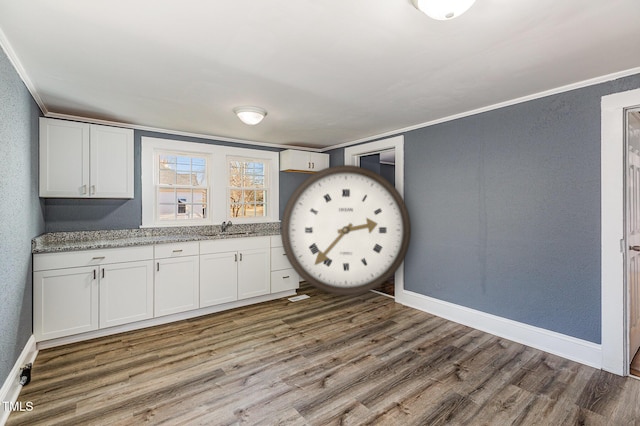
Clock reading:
**2:37**
